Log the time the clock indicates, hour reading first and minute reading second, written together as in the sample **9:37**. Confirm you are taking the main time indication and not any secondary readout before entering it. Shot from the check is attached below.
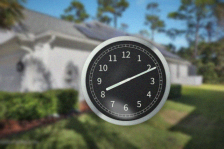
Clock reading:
**8:11**
